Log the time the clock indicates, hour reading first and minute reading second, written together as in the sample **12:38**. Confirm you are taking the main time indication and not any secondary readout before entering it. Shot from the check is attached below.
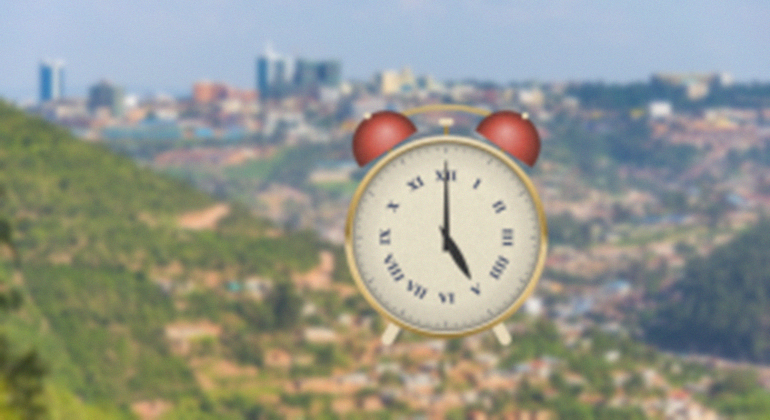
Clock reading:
**5:00**
